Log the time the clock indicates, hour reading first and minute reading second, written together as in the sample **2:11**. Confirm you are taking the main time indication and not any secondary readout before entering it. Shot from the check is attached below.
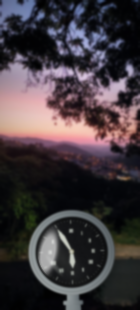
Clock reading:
**5:55**
